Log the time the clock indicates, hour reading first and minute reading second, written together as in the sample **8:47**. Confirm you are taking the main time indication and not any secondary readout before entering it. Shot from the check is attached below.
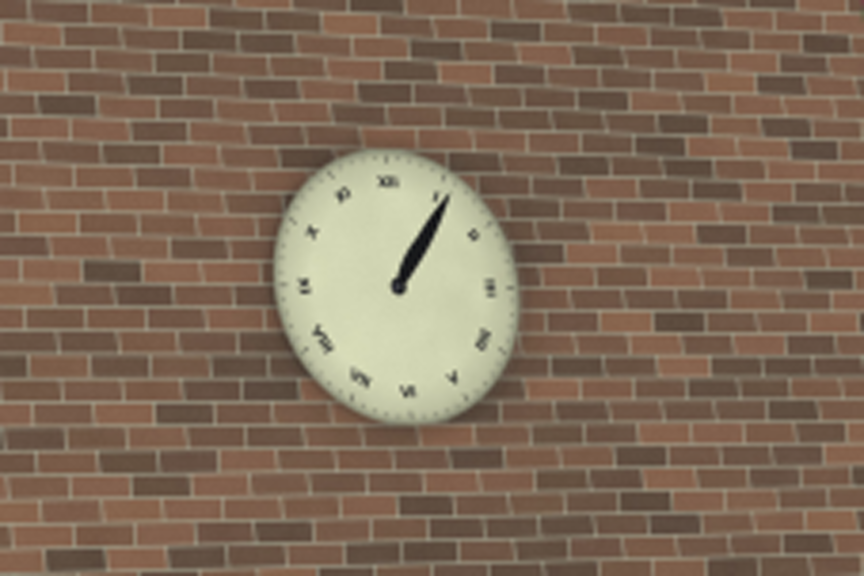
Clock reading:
**1:06**
